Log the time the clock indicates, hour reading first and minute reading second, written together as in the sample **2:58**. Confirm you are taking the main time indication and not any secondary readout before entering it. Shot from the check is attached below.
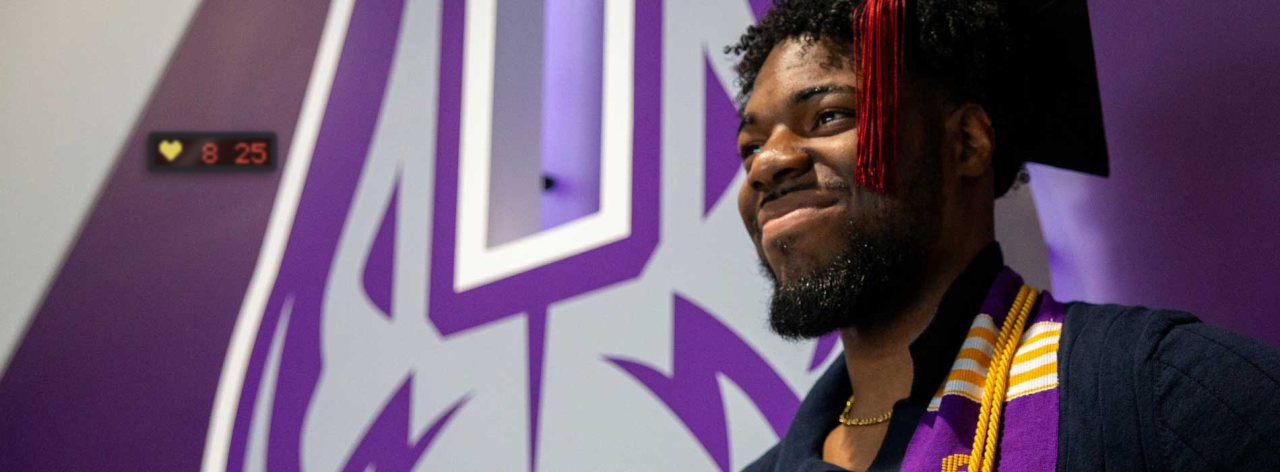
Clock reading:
**8:25**
